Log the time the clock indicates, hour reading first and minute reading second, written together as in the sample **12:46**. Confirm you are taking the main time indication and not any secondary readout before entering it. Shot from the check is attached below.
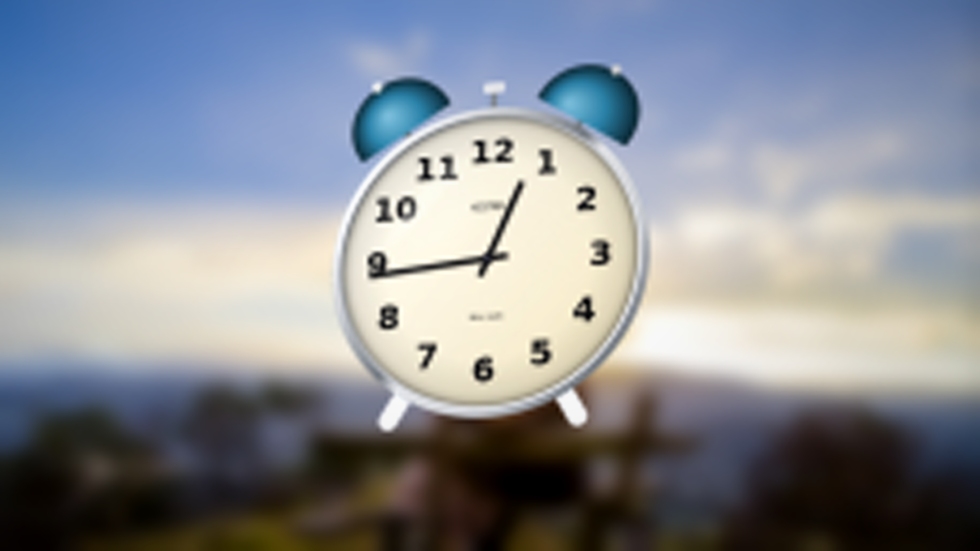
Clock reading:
**12:44**
